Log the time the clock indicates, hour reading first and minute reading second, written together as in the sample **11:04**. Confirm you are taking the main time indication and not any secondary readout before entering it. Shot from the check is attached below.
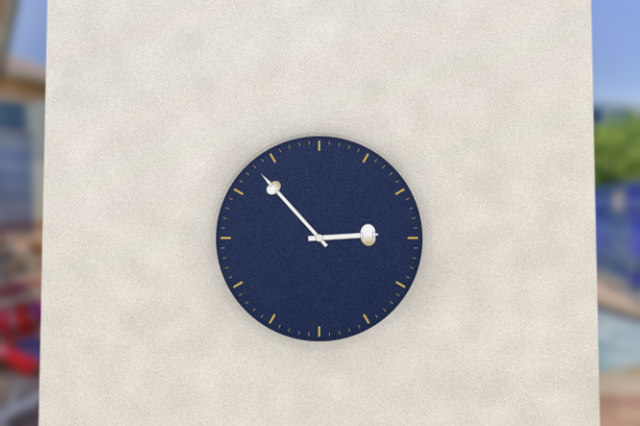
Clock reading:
**2:53**
